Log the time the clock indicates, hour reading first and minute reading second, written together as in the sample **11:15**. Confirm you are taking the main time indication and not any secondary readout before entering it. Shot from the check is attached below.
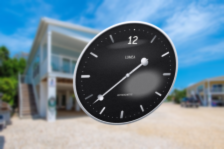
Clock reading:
**1:38**
